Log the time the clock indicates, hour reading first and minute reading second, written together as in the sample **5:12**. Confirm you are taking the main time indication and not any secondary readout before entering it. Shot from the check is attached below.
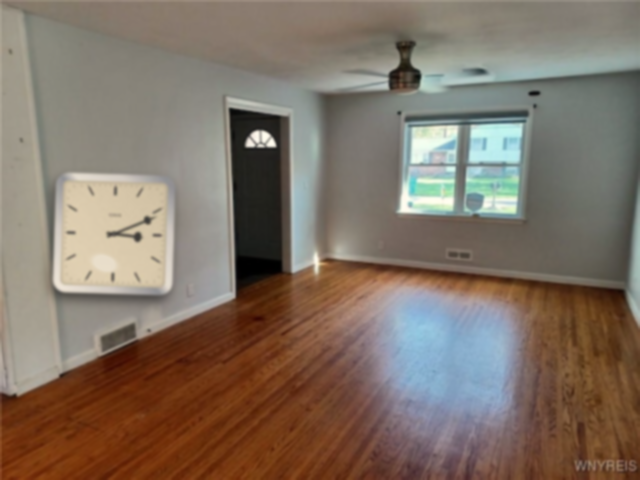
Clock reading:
**3:11**
